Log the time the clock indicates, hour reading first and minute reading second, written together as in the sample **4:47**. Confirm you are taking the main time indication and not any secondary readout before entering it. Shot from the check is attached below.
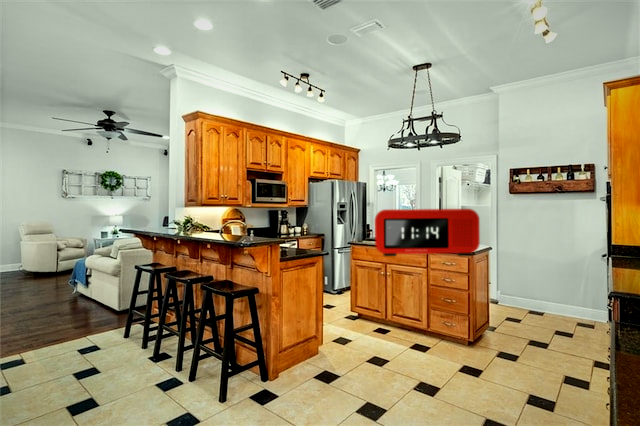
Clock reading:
**11:14**
